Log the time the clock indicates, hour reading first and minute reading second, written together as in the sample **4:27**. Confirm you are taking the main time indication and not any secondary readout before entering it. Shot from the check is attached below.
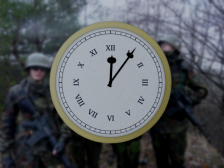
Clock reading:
**12:06**
